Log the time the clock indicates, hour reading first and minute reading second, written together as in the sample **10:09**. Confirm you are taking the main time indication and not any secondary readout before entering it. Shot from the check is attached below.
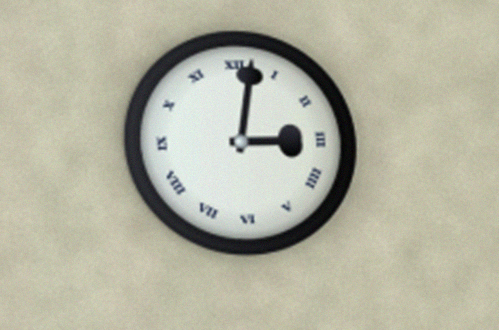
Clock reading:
**3:02**
